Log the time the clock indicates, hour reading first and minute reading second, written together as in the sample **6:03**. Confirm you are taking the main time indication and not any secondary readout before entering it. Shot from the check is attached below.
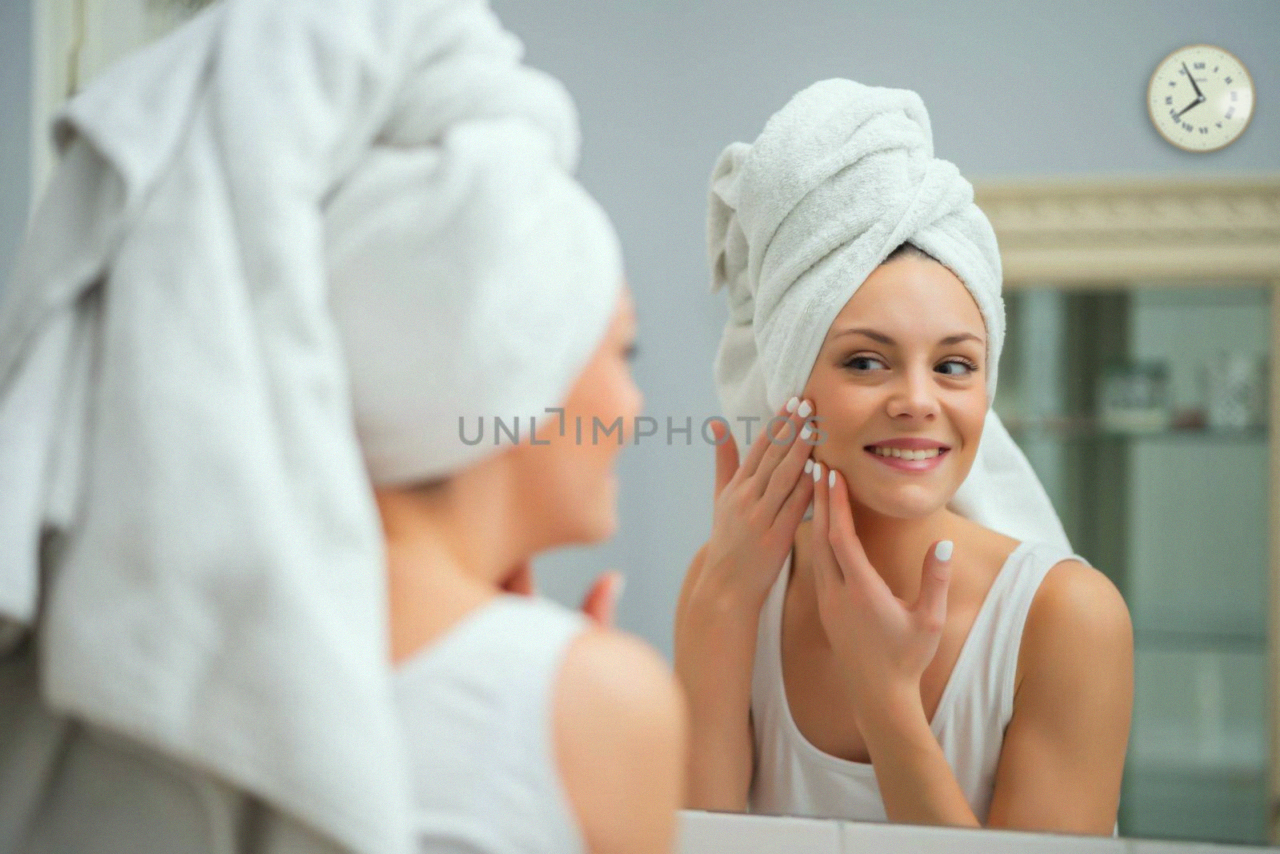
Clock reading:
**7:56**
